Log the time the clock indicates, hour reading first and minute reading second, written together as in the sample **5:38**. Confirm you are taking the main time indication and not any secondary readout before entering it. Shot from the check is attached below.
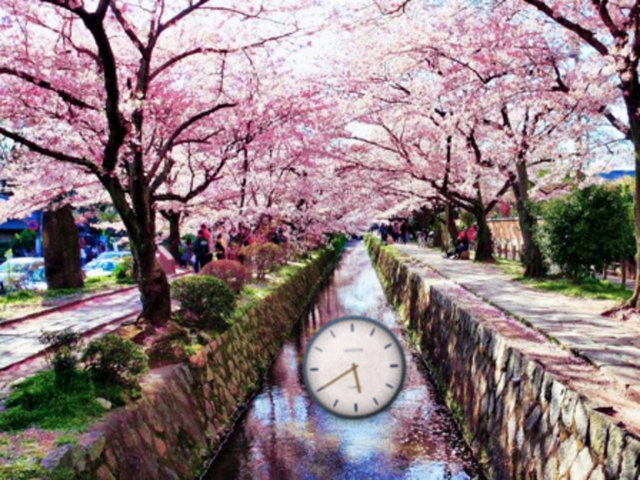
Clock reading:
**5:40**
